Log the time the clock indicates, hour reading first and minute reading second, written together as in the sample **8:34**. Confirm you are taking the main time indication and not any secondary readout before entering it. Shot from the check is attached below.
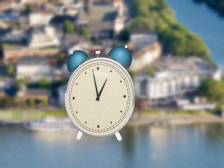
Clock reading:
**12:58**
